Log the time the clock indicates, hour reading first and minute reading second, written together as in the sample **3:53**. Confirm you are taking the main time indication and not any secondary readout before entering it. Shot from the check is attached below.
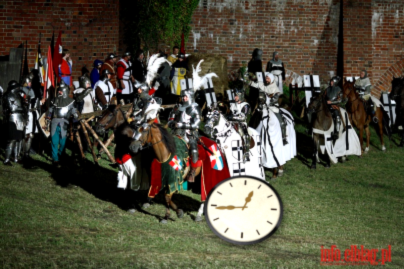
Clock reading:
**12:44**
